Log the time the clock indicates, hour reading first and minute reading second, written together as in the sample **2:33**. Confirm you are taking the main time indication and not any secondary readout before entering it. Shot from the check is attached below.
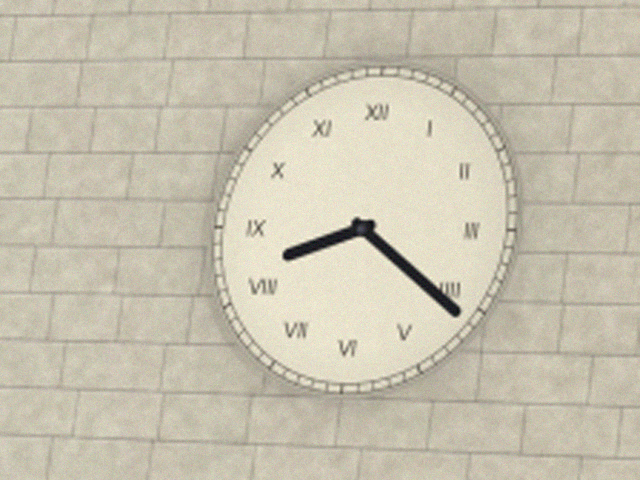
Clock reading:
**8:21**
